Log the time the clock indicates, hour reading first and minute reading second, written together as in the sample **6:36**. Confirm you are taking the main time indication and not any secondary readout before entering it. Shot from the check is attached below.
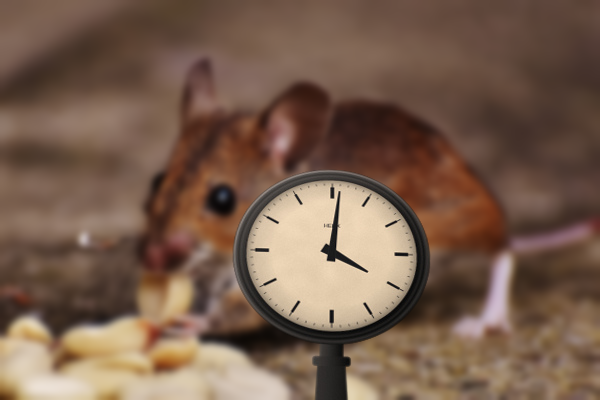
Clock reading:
**4:01**
